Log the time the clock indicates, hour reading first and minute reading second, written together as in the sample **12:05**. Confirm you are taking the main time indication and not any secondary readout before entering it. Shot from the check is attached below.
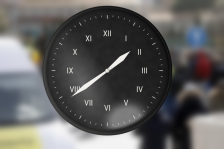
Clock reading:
**1:39**
